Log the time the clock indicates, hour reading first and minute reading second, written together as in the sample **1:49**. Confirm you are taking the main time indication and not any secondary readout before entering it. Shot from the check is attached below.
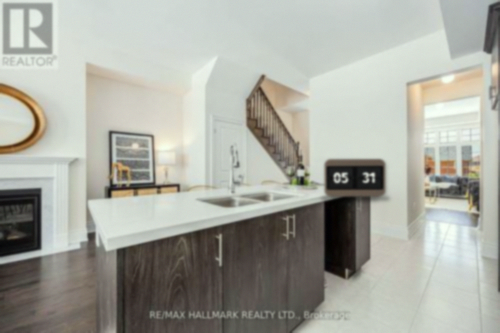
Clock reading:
**5:31**
